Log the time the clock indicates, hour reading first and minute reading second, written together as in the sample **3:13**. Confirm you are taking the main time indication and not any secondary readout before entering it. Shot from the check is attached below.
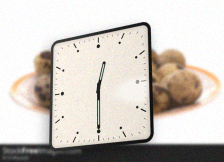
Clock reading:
**12:30**
